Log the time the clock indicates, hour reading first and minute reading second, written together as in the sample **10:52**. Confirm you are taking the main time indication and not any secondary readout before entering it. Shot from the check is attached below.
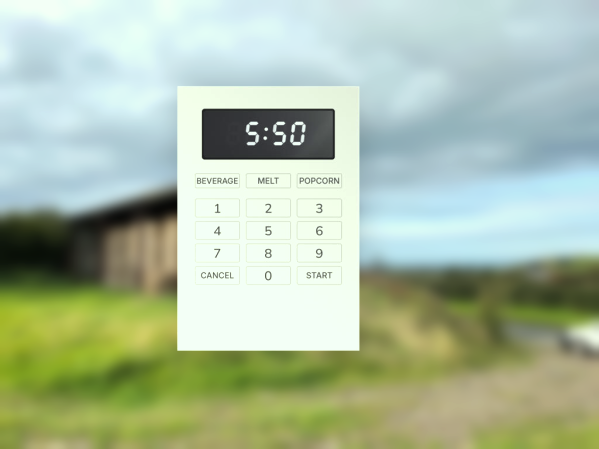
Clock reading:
**5:50**
